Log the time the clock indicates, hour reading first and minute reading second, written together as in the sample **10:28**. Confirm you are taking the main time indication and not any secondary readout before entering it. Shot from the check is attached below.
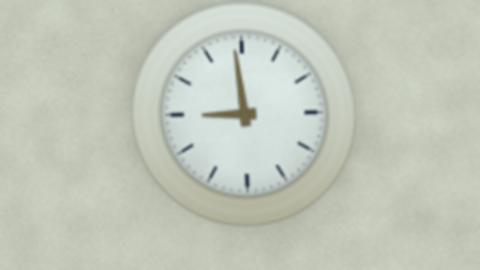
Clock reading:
**8:59**
